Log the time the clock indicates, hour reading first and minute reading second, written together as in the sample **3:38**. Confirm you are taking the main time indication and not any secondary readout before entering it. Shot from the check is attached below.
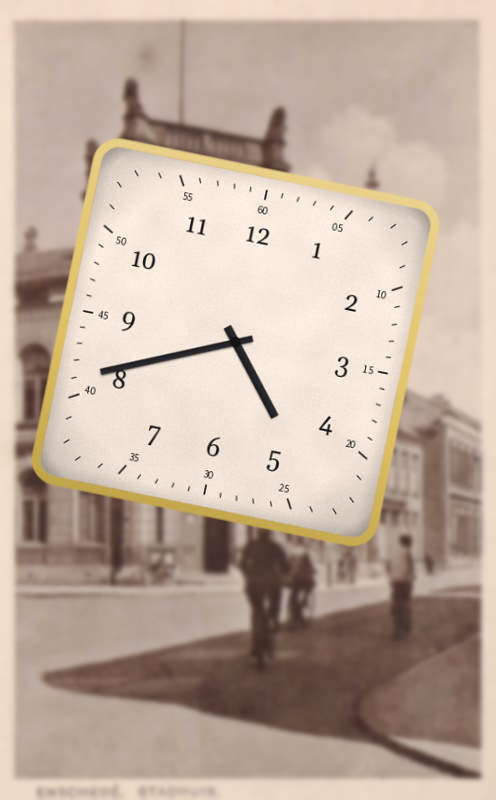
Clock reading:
**4:41**
